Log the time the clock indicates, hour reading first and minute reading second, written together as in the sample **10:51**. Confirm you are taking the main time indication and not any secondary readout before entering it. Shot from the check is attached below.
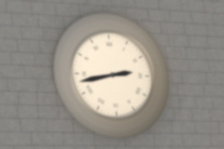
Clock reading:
**2:43**
